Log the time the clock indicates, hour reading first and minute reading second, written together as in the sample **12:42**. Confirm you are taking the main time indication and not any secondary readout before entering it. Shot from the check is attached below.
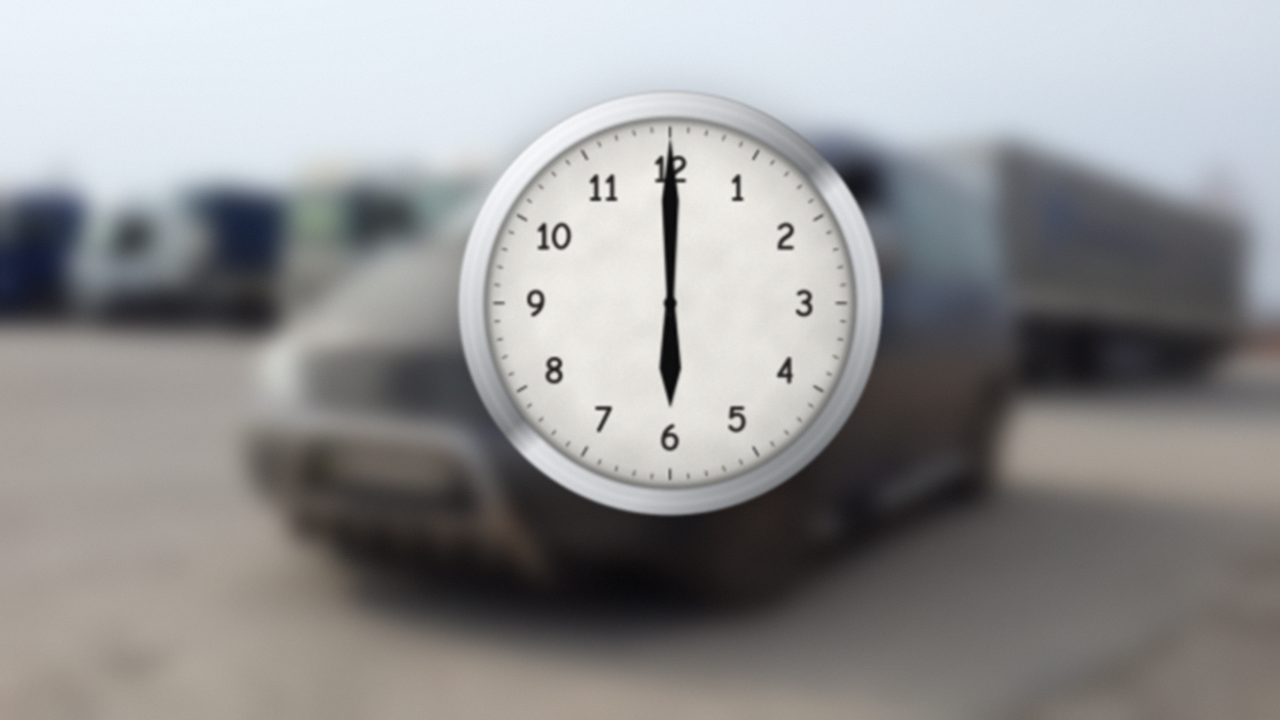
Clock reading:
**6:00**
